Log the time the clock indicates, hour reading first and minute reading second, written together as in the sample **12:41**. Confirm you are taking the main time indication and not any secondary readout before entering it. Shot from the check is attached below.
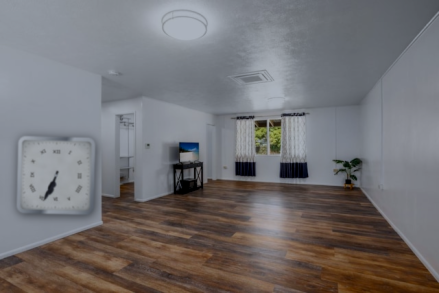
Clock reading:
**6:34**
